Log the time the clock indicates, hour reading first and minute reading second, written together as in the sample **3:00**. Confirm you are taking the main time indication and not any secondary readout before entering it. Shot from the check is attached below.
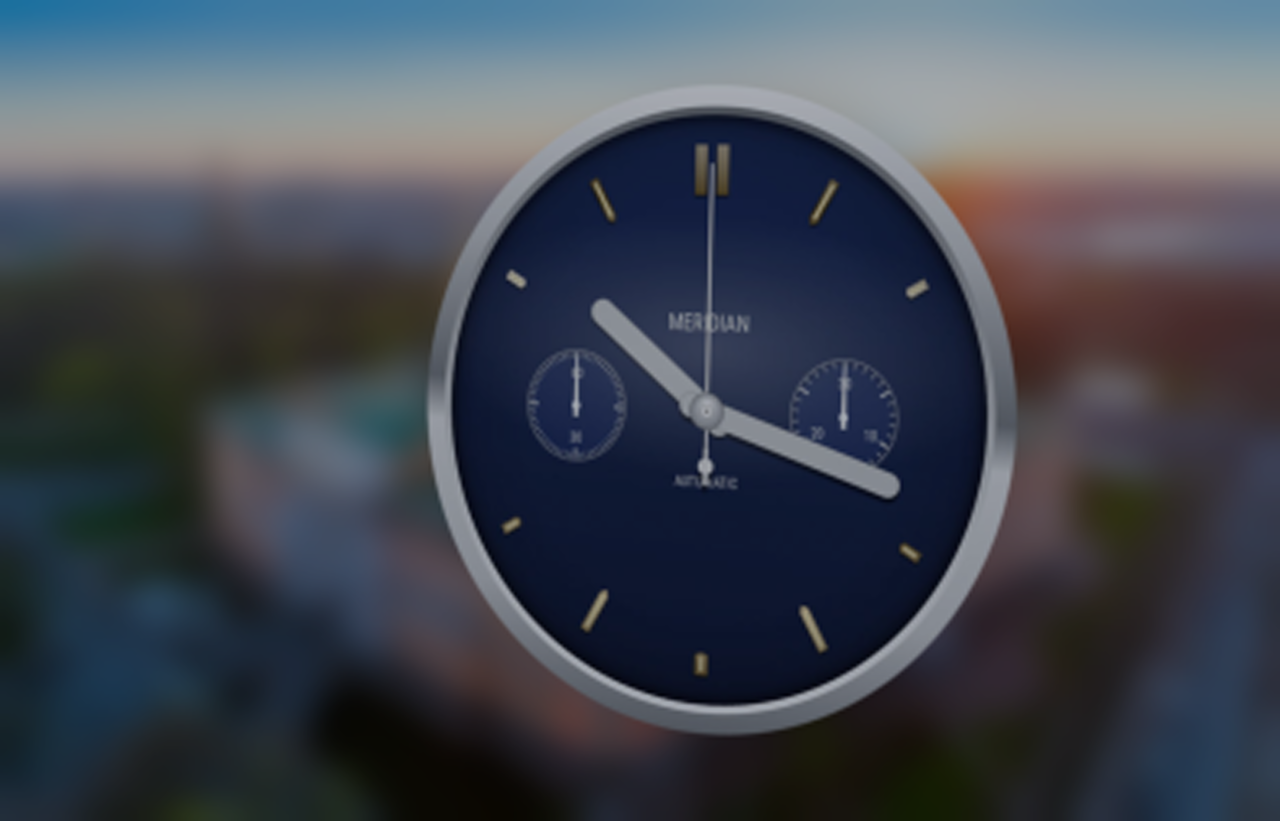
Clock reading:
**10:18**
